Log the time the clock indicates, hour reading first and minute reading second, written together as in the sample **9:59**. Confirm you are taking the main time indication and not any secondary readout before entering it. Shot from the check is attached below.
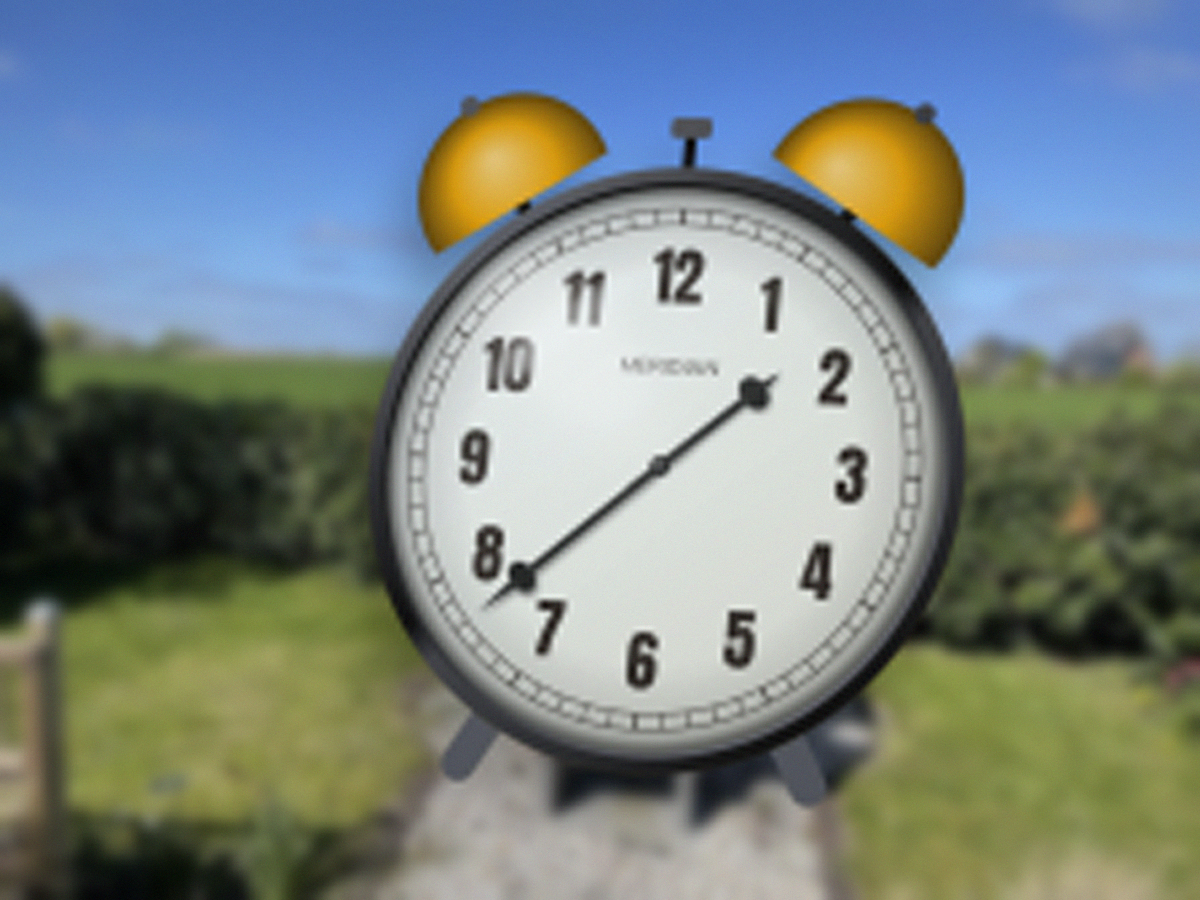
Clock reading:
**1:38**
